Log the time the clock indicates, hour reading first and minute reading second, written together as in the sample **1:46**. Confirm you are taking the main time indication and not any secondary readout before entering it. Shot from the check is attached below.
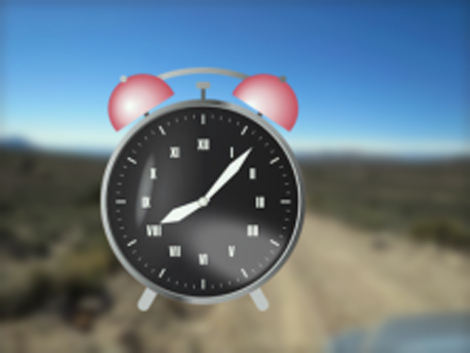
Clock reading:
**8:07**
